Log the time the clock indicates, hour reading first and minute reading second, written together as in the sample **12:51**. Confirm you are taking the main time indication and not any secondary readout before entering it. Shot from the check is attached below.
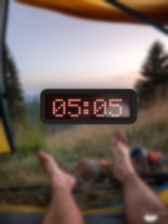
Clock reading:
**5:05**
